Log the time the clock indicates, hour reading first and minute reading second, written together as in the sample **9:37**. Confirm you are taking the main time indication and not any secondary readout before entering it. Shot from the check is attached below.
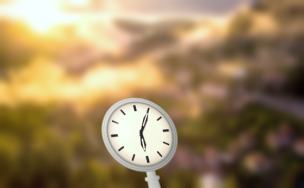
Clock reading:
**6:05**
